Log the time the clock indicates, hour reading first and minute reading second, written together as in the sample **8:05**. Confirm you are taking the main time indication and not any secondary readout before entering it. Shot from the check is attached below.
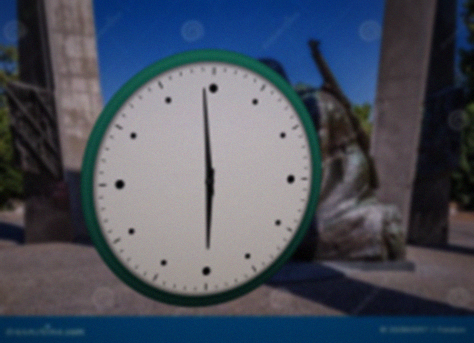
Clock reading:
**5:59**
